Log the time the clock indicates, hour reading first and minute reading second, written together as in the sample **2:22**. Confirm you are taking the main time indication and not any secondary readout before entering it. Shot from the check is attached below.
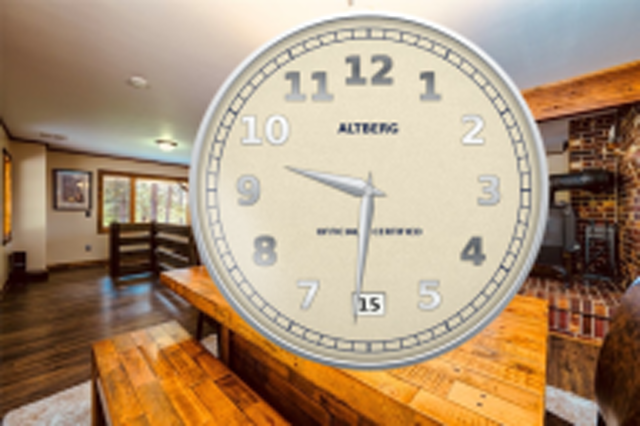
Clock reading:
**9:31**
